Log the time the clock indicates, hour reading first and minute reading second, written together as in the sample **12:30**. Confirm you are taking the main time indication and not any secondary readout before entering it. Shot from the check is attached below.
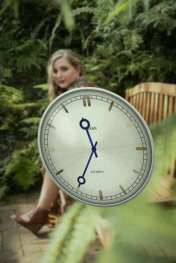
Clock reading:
**11:35**
